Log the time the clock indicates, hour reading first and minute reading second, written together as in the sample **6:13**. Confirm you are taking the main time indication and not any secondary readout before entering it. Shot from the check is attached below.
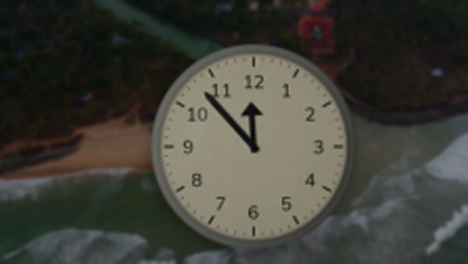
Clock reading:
**11:53**
